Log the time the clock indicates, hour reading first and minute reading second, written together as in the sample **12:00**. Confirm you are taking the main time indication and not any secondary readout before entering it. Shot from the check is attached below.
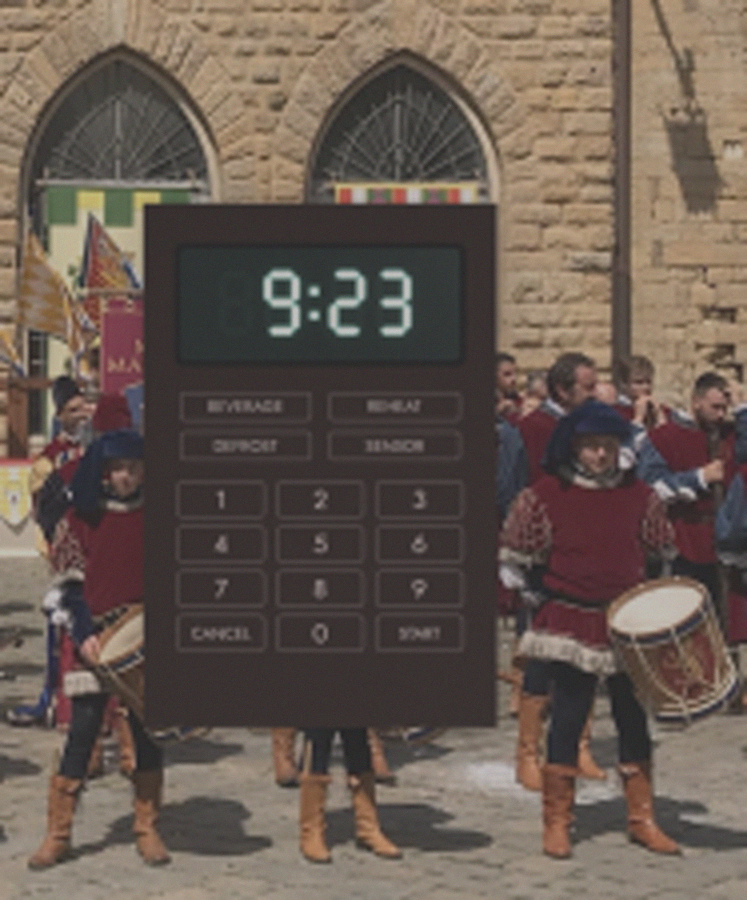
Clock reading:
**9:23**
